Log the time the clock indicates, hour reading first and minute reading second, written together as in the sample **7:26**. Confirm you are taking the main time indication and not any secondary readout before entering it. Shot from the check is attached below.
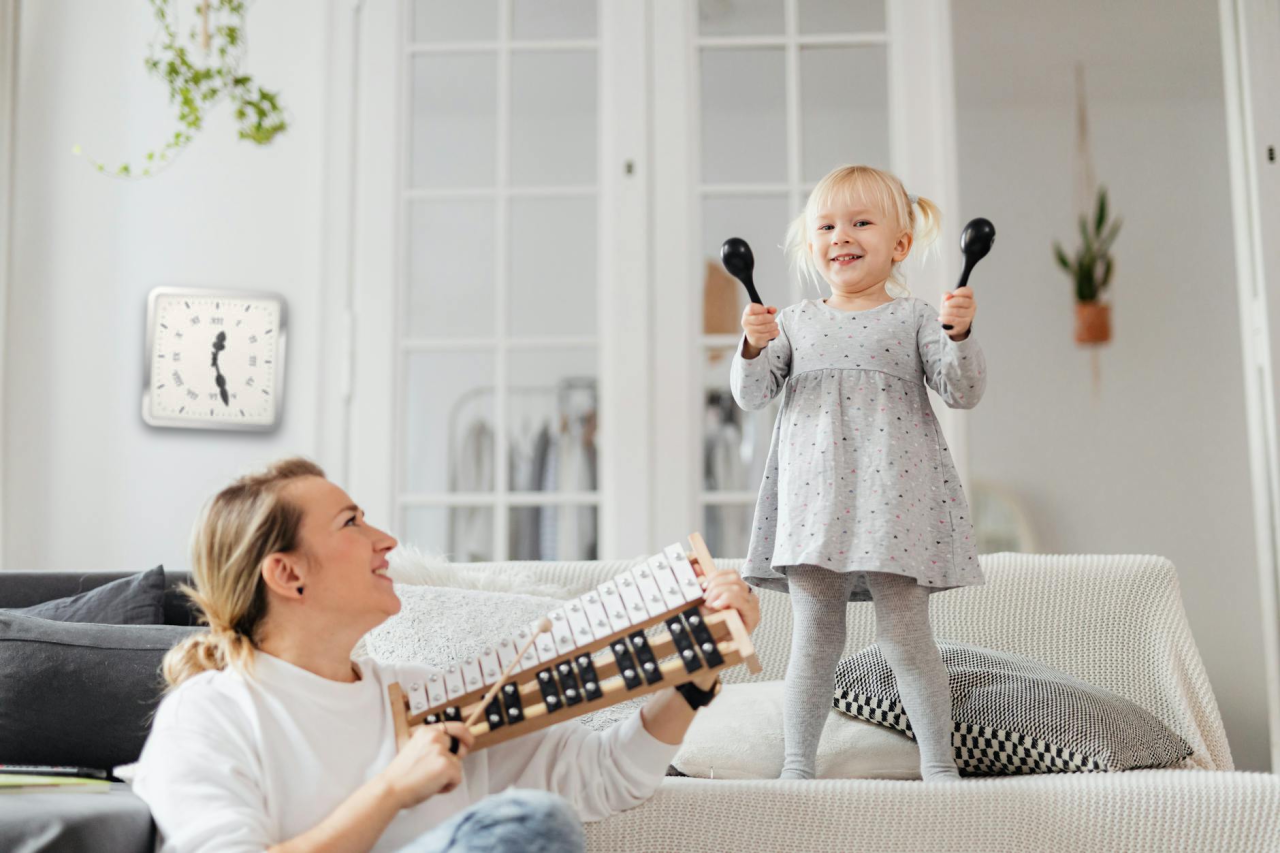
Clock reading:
**12:27**
